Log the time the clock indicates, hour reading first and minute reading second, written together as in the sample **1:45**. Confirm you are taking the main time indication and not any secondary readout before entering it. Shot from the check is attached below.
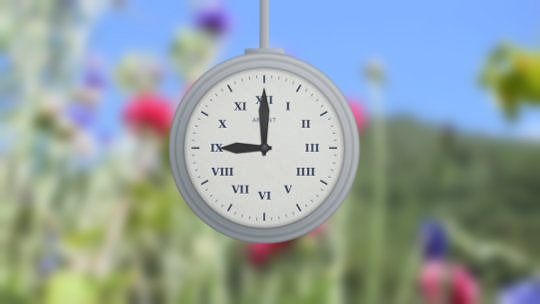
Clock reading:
**9:00**
